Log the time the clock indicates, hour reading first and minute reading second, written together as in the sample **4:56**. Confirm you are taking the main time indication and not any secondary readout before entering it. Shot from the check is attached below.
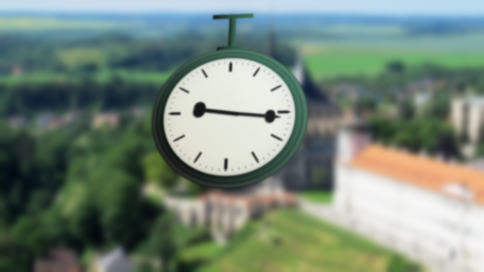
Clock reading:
**9:16**
